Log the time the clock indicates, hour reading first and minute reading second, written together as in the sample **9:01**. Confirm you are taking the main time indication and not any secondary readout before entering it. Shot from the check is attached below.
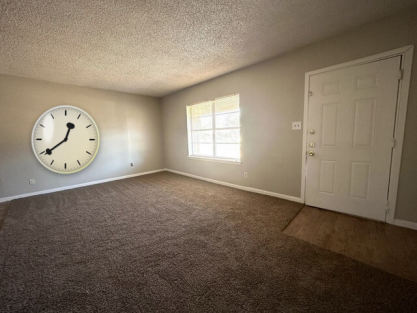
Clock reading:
**12:39**
